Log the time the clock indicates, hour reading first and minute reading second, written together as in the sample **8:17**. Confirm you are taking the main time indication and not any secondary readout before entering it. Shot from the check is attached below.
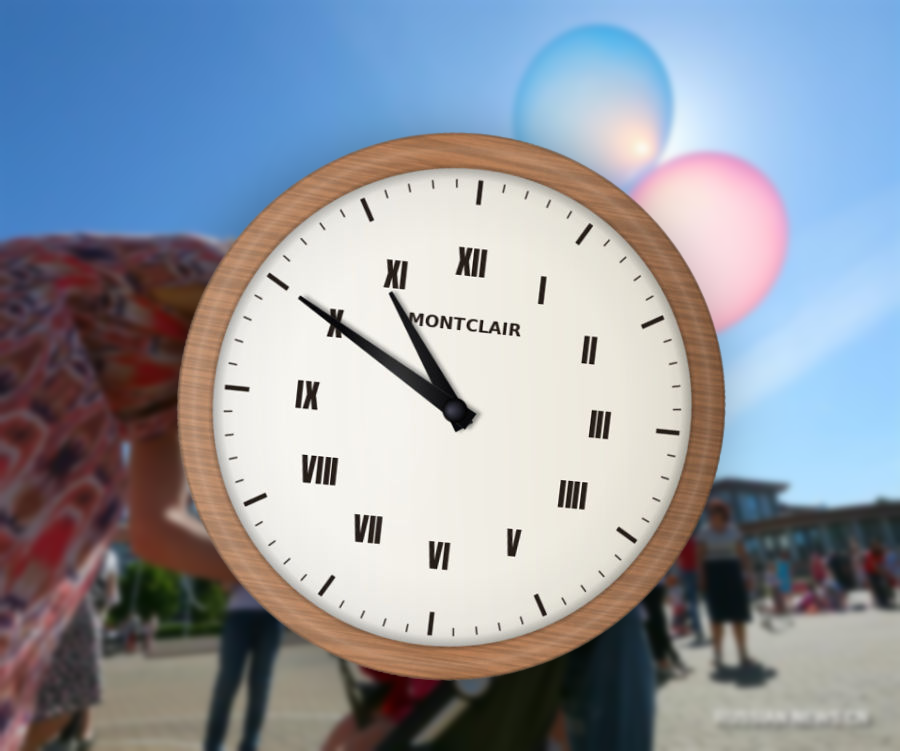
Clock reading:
**10:50**
